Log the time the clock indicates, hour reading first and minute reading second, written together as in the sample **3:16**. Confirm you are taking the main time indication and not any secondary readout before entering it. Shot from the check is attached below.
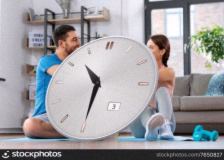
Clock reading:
**10:30**
